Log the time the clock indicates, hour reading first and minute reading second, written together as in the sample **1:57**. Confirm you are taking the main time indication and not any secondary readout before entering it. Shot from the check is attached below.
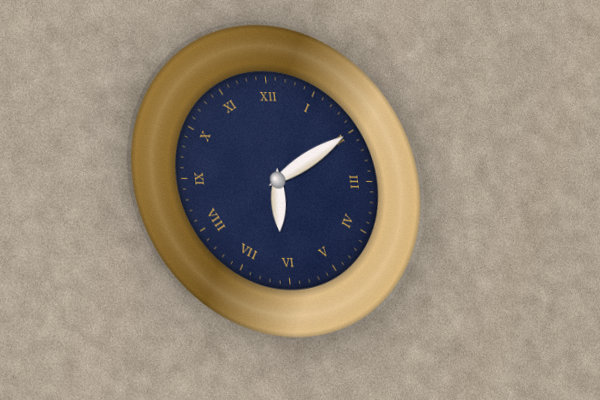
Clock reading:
**6:10**
